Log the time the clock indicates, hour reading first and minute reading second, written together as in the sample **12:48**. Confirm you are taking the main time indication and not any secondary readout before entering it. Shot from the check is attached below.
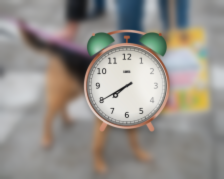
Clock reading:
**7:40**
